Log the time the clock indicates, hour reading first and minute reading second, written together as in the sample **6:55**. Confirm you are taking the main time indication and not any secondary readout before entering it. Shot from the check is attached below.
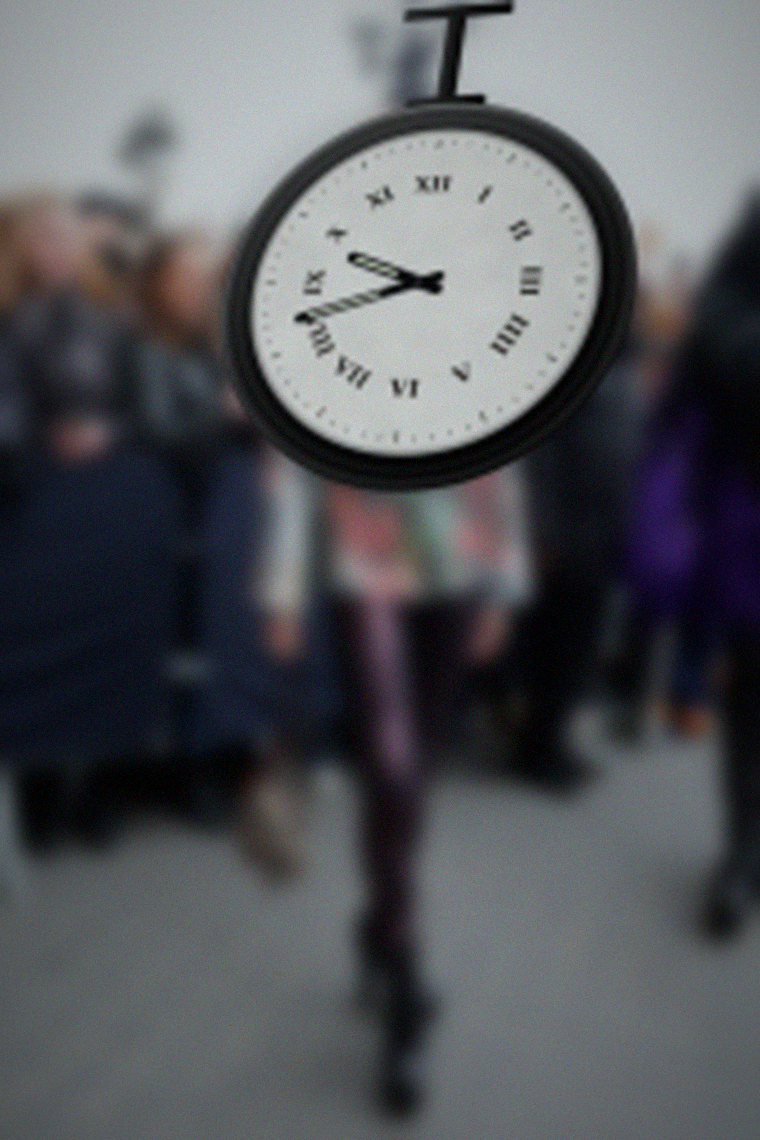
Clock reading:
**9:42**
